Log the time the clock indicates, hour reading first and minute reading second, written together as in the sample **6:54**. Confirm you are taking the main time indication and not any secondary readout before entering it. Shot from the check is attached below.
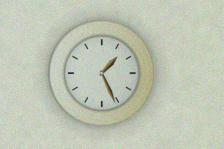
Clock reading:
**1:26**
